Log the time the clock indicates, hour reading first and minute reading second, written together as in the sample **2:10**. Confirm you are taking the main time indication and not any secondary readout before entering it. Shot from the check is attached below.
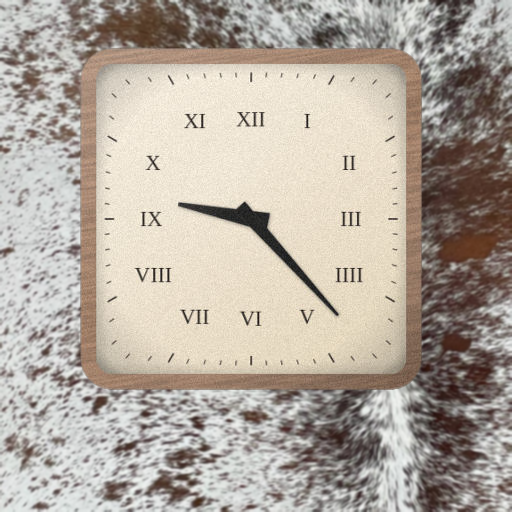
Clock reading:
**9:23**
